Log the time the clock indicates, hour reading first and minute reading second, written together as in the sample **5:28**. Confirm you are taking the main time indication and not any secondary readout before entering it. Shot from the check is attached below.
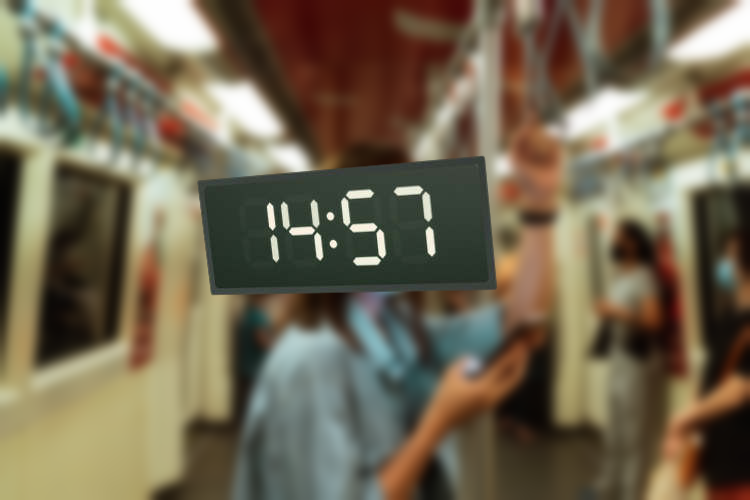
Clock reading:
**14:57**
